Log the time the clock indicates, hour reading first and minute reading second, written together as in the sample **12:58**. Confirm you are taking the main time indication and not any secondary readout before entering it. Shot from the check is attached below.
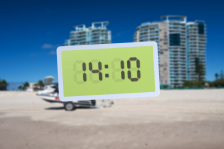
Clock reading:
**14:10**
